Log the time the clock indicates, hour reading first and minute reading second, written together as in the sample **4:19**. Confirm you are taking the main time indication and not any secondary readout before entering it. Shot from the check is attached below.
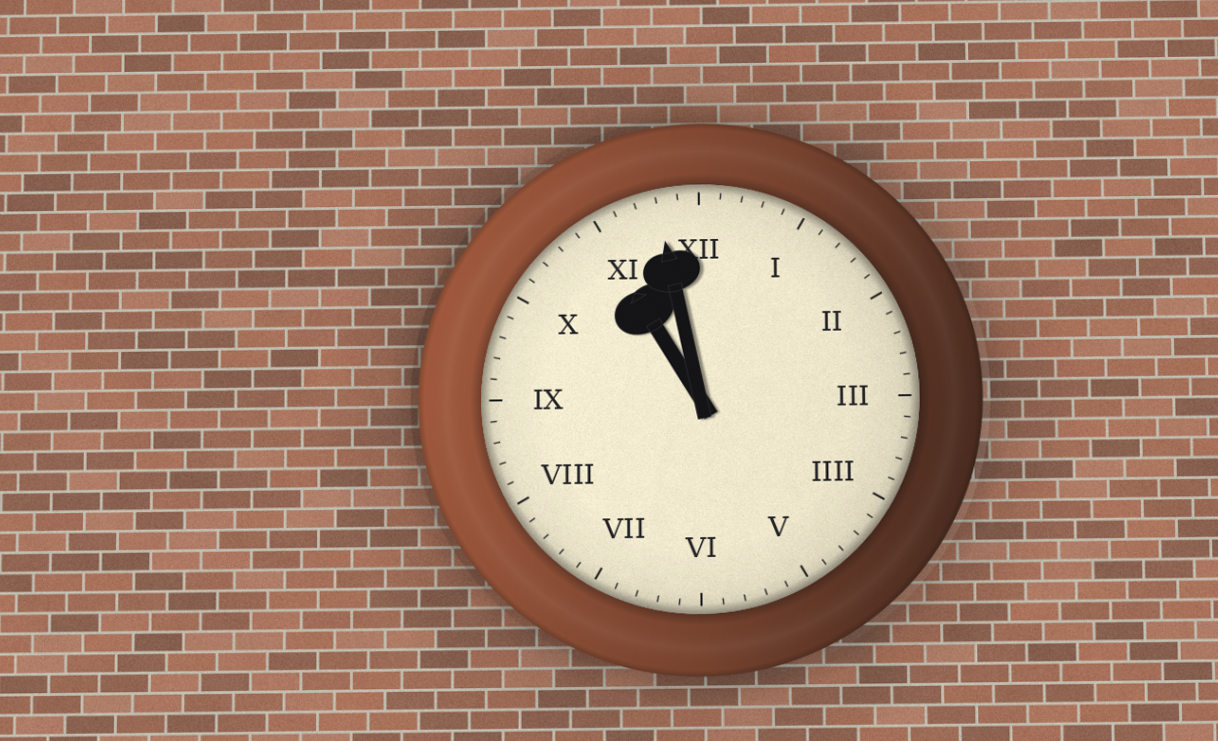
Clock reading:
**10:58**
